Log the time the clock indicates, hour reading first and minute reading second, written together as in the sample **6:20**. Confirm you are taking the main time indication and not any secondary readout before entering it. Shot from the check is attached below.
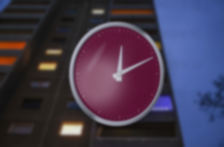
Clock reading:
**12:11**
